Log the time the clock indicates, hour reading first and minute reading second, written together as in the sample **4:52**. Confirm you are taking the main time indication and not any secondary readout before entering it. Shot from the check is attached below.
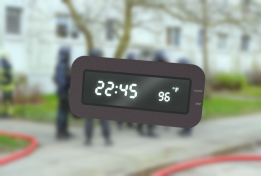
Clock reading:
**22:45**
